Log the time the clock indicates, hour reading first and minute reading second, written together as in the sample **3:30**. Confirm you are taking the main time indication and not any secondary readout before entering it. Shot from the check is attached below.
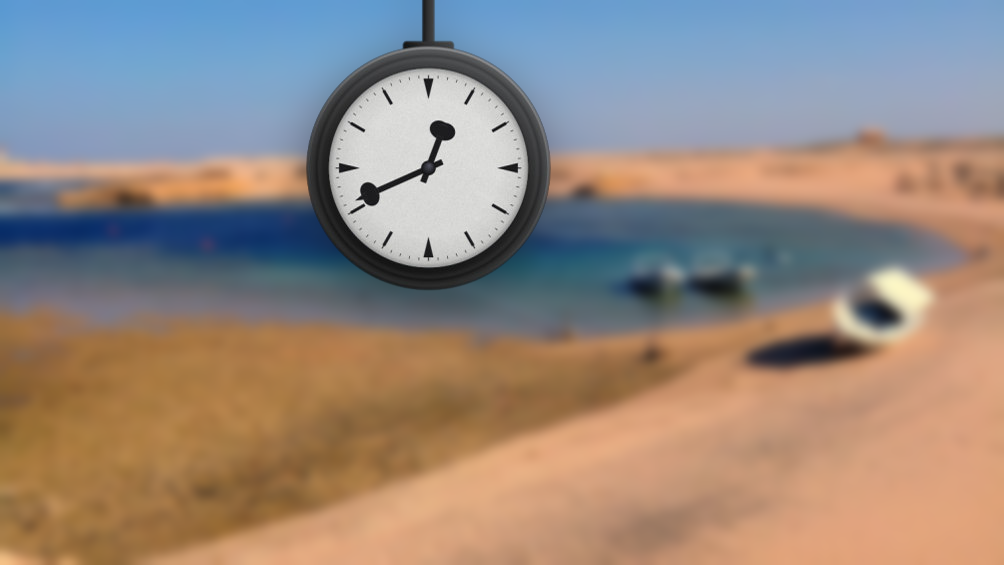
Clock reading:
**12:41**
